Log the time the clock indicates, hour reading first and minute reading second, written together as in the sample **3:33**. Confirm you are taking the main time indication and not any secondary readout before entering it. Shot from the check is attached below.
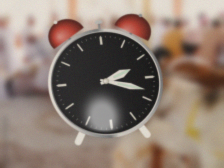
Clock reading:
**2:18**
